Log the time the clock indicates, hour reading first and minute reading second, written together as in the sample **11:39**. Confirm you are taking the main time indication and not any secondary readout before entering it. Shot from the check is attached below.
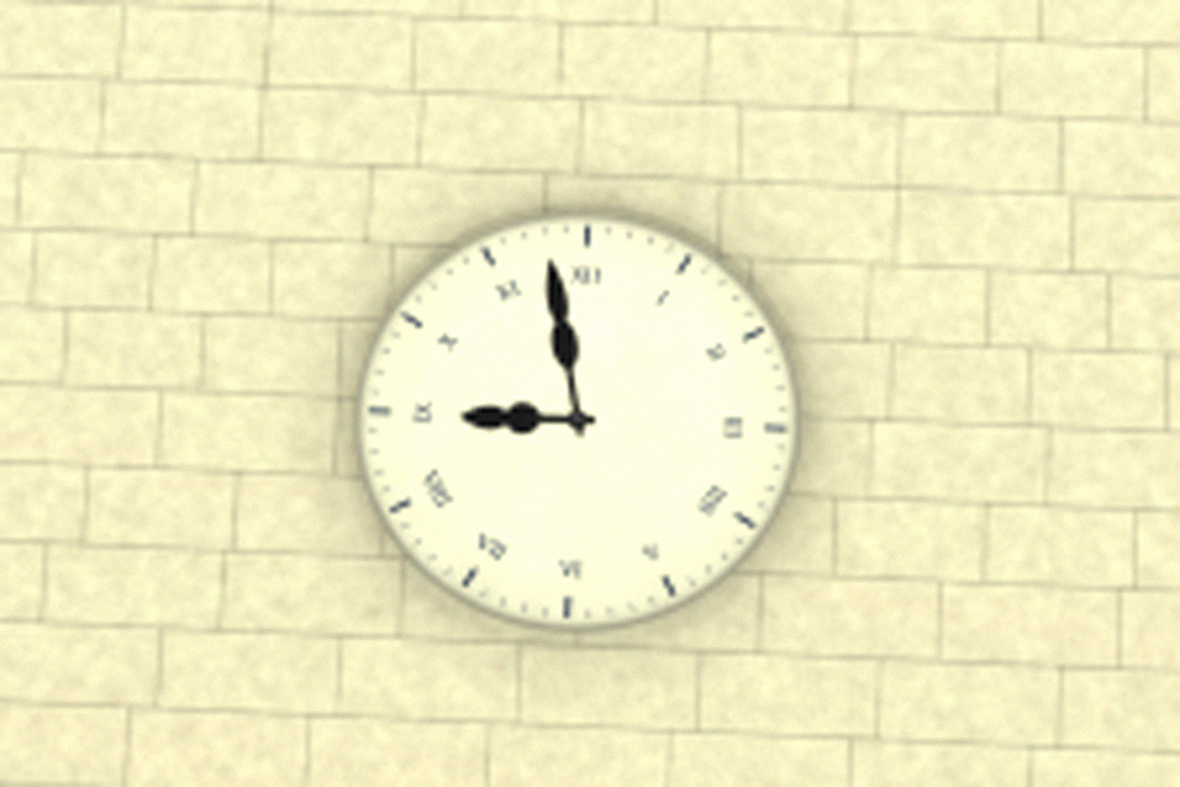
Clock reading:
**8:58**
